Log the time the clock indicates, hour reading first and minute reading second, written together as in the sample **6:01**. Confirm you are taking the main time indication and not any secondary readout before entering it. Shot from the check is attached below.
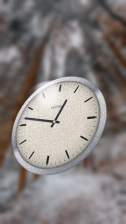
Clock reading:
**12:47**
